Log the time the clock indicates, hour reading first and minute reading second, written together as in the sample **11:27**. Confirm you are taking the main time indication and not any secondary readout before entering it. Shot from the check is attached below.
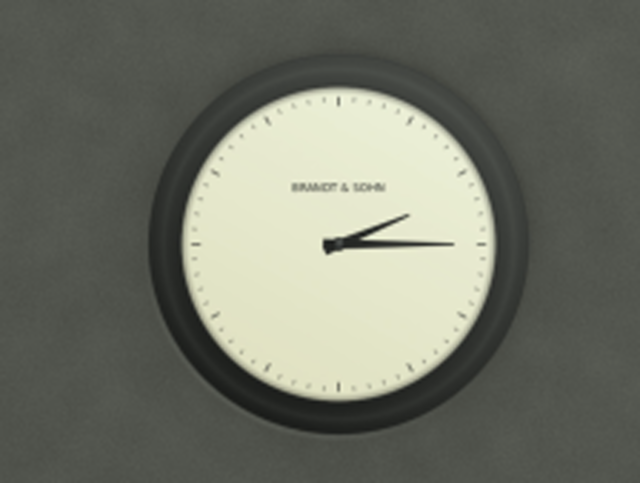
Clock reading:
**2:15**
